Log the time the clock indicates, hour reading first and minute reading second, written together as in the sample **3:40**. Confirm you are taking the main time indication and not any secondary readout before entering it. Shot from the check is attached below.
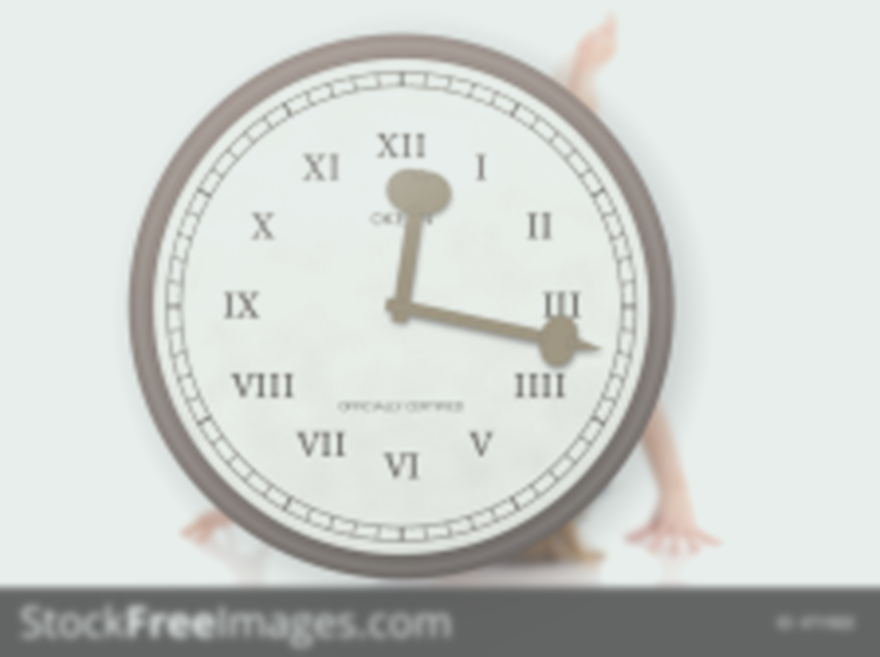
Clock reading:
**12:17**
